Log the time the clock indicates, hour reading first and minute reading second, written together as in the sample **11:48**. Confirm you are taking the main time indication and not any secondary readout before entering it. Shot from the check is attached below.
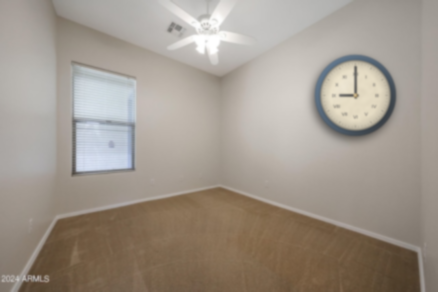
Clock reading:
**9:00**
